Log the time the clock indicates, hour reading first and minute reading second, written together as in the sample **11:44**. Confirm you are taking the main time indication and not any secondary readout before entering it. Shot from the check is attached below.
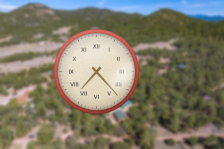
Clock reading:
**7:23**
